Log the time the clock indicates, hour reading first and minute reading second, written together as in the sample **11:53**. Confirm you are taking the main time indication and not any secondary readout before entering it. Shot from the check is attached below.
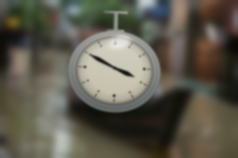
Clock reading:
**3:50**
